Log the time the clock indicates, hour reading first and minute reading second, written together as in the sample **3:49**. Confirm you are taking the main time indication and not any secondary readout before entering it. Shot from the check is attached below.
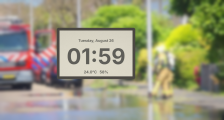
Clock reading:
**1:59**
